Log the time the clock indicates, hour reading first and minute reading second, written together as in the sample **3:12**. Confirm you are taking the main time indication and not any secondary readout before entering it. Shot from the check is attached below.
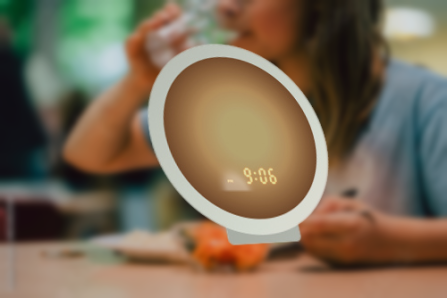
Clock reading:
**9:06**
